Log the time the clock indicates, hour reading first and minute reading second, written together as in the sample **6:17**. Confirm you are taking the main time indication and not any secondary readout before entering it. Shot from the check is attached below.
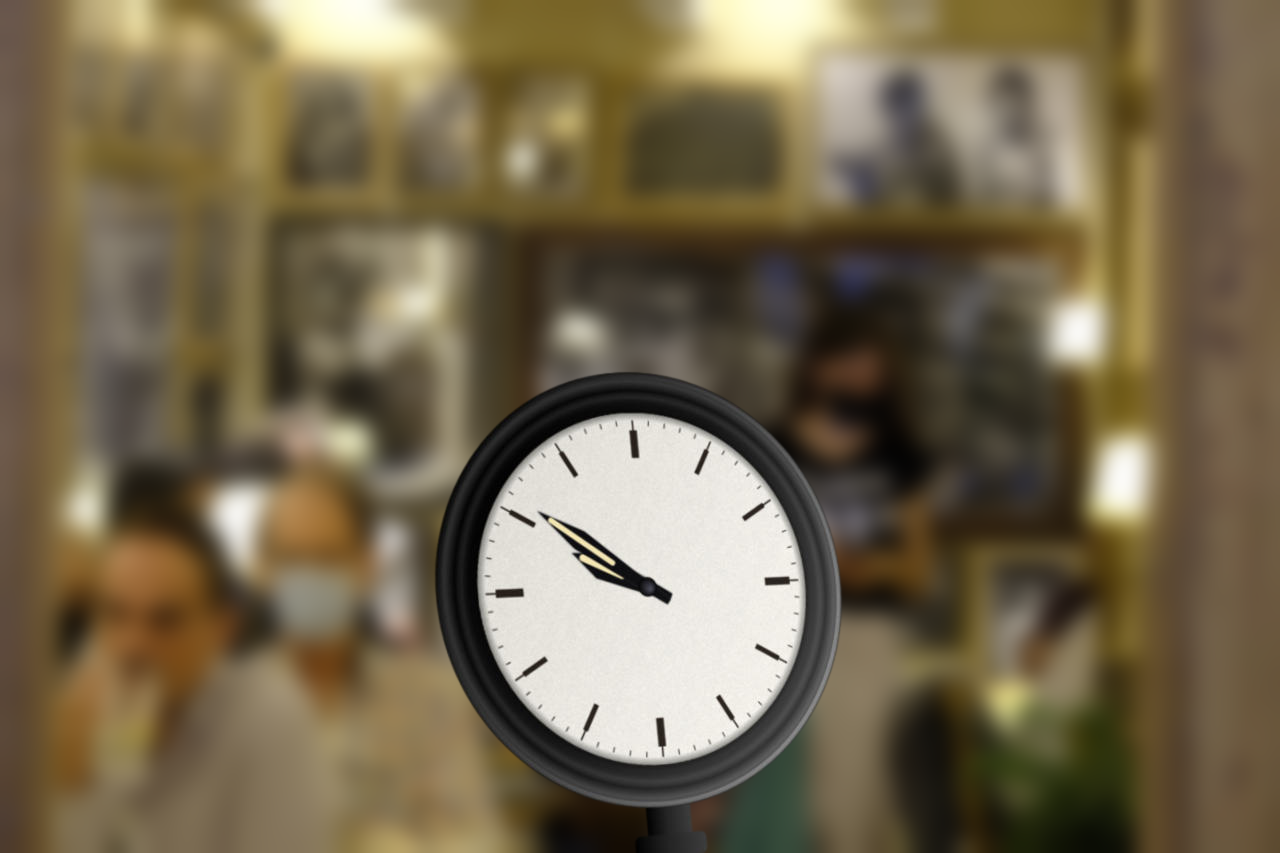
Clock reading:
**9:51**
